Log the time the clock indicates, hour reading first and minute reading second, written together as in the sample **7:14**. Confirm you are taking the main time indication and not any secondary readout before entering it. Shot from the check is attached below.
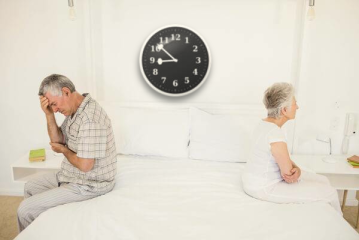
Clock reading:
**8:52**
